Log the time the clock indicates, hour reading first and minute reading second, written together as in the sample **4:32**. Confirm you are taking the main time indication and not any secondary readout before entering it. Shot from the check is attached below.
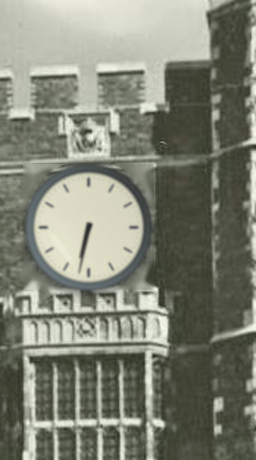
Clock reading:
**6:32**
